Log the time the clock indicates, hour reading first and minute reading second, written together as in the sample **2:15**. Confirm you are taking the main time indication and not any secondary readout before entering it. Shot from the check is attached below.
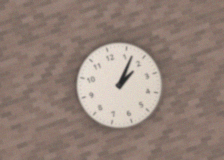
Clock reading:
**2:07**
